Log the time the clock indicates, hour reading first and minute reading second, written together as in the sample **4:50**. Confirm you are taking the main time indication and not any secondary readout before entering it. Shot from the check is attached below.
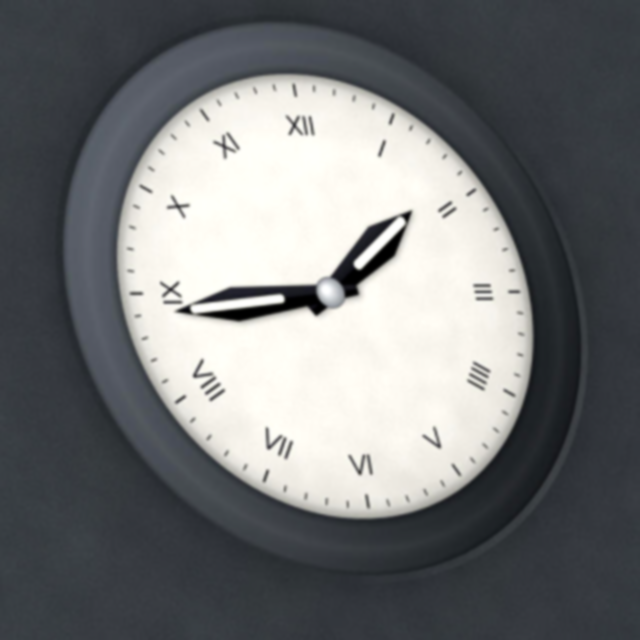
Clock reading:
**1:44**
